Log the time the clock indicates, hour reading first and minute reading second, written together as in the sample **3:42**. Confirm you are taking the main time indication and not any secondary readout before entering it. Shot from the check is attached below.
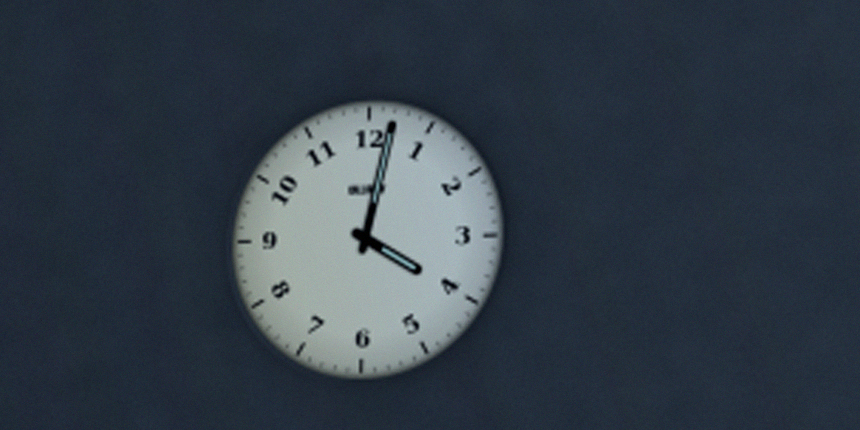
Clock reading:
**4:02**
